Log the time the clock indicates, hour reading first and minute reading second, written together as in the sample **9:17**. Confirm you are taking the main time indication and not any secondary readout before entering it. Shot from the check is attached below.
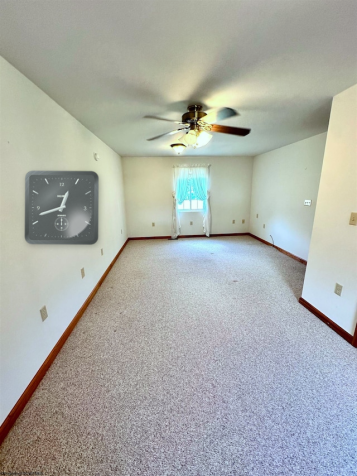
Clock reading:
**12:42**
